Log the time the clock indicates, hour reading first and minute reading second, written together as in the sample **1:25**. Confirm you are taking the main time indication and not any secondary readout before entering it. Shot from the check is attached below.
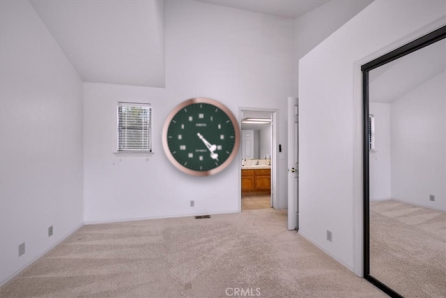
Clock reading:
**4:24**
